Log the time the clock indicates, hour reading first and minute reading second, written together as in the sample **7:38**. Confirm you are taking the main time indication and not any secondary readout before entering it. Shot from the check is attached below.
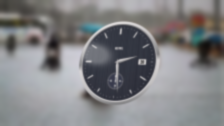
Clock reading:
**2:29**
